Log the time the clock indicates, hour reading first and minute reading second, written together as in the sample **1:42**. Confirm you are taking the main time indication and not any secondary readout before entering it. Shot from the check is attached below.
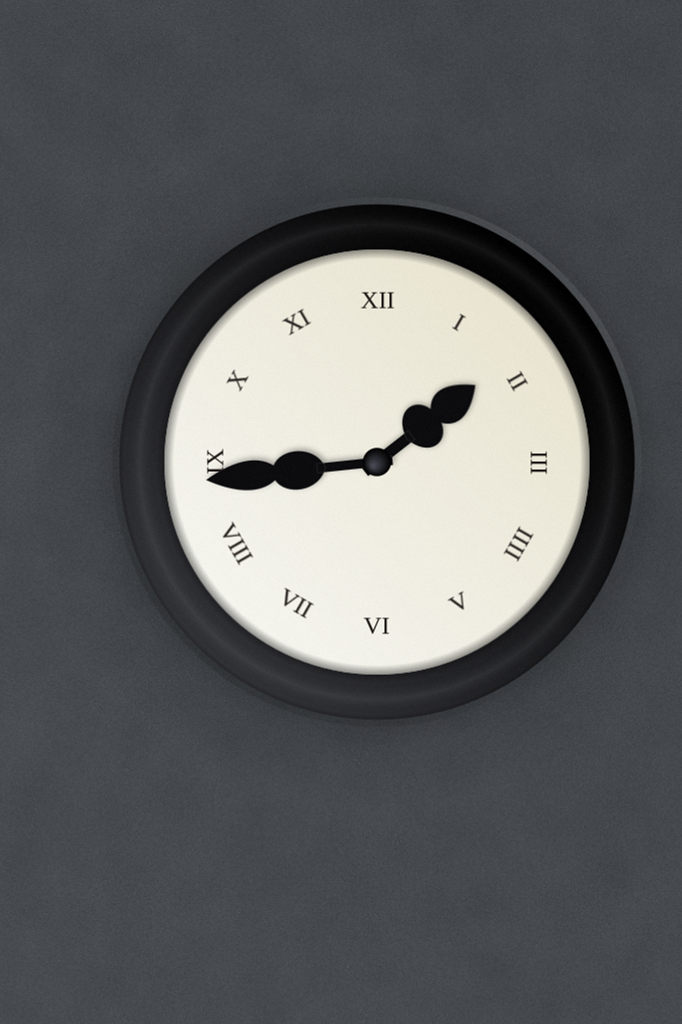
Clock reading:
**1:44**
